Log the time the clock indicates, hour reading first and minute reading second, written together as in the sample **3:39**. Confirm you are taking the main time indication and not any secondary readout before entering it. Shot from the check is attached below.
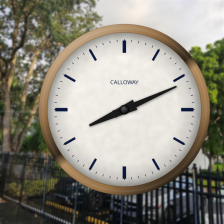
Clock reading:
**8:11**
